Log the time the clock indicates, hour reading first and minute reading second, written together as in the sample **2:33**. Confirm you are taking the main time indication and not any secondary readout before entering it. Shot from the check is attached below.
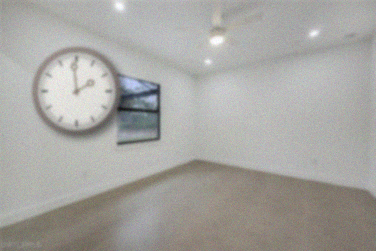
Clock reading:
**1:59**
